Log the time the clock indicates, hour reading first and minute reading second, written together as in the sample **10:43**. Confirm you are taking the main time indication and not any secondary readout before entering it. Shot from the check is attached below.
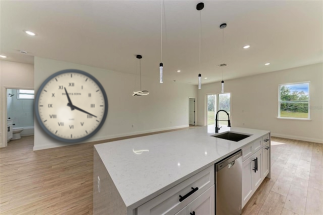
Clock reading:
**11:19**
